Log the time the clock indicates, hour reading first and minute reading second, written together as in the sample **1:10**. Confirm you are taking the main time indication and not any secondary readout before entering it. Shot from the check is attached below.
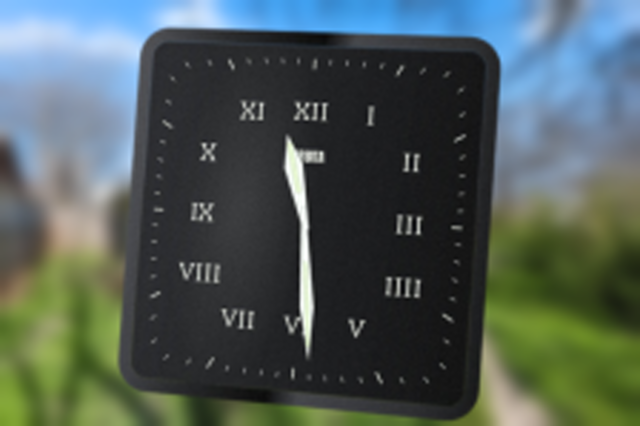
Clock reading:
**11:29**
